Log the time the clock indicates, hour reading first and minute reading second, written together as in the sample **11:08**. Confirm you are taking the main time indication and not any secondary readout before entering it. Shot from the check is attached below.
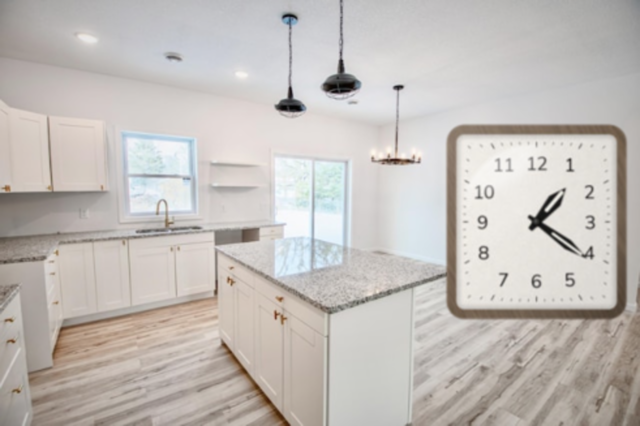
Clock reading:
**1:21**
